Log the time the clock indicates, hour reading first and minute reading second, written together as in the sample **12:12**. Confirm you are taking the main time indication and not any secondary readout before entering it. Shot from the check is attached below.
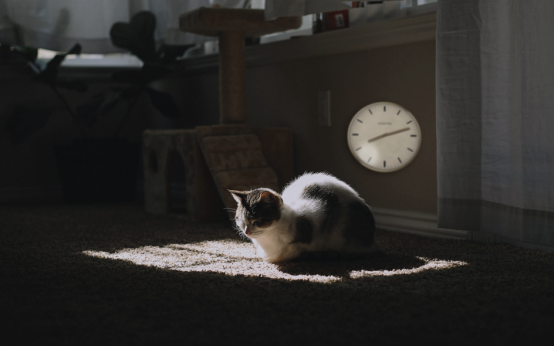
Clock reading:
**8:12**
